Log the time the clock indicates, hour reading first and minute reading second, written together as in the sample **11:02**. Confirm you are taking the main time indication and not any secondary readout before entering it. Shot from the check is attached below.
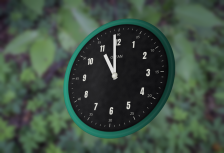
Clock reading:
**10:59**
